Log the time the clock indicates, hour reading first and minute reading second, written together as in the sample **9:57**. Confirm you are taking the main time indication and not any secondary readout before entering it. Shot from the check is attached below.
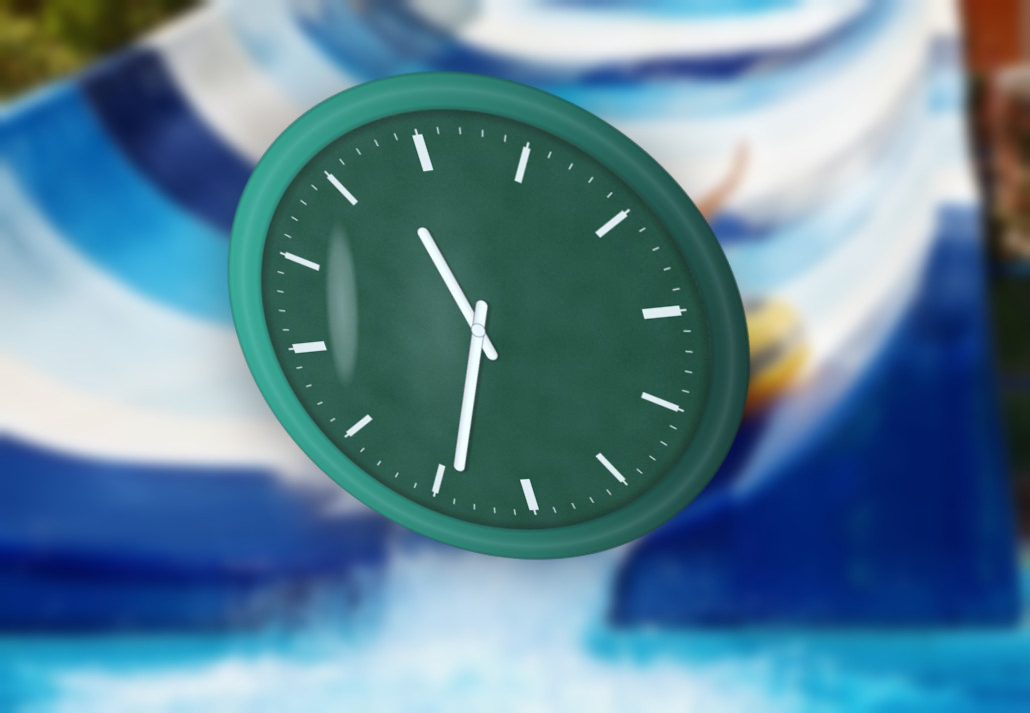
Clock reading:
**11:34**
